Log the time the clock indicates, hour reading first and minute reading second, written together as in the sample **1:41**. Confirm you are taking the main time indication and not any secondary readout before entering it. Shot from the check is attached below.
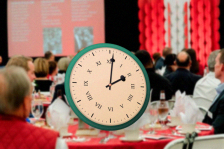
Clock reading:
**2:01**
